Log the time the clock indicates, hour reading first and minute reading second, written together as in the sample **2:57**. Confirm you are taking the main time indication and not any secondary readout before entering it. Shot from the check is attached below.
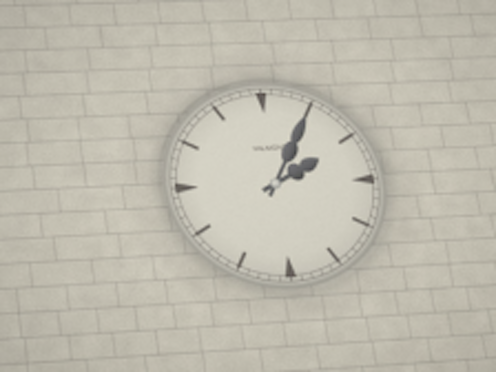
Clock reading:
**2:05**
